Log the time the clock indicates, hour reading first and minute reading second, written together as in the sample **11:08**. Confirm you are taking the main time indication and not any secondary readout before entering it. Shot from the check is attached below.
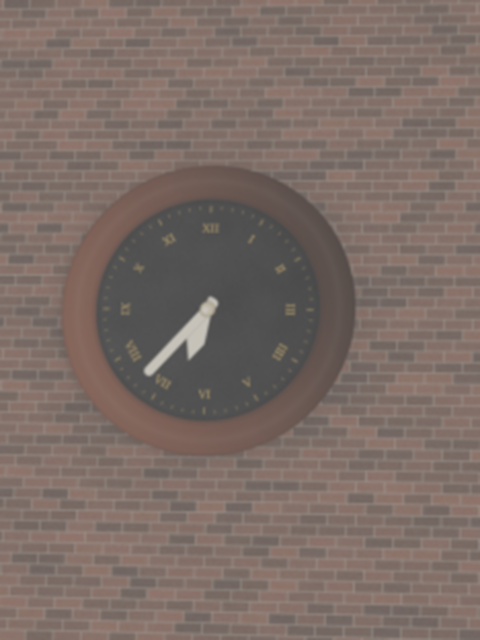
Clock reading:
**6:37**
